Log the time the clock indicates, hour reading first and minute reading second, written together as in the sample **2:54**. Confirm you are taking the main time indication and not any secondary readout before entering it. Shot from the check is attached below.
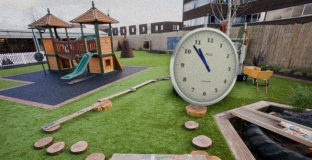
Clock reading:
**10:53**
